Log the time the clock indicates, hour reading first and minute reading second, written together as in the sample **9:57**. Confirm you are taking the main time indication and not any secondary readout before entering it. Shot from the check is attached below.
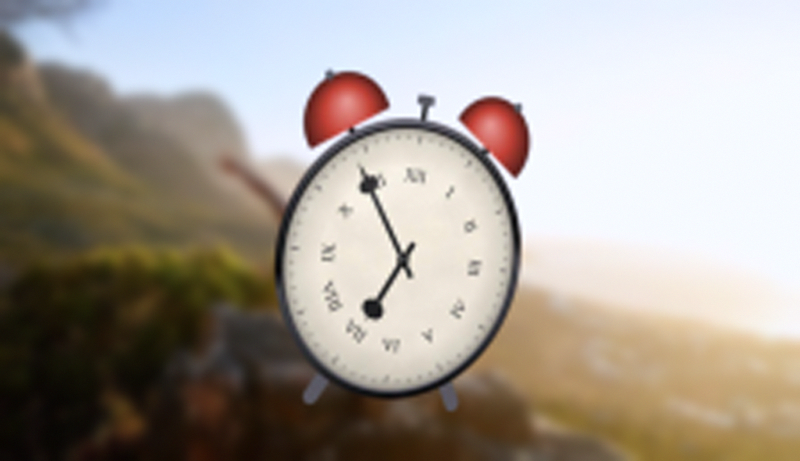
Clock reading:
**6:54**
